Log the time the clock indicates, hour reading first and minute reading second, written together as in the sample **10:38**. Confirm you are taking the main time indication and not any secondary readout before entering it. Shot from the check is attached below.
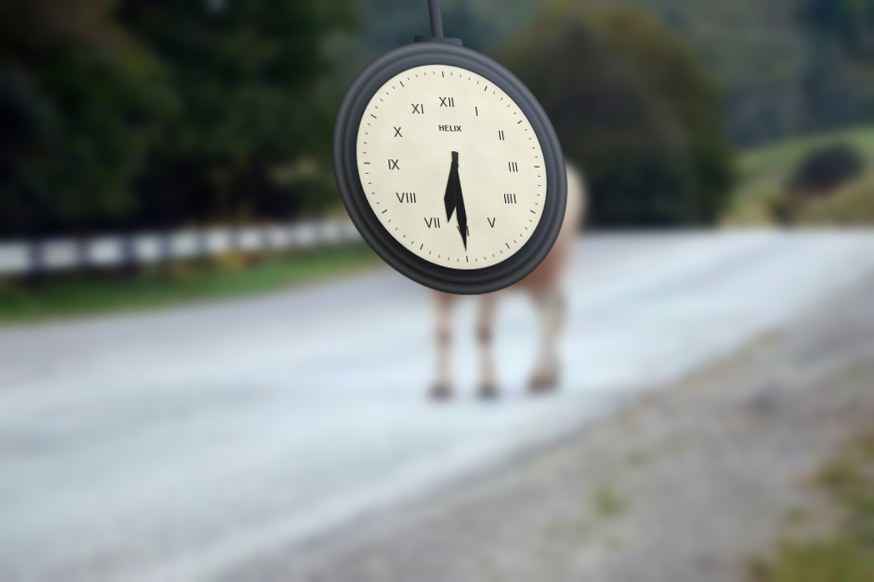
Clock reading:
**6:30**
